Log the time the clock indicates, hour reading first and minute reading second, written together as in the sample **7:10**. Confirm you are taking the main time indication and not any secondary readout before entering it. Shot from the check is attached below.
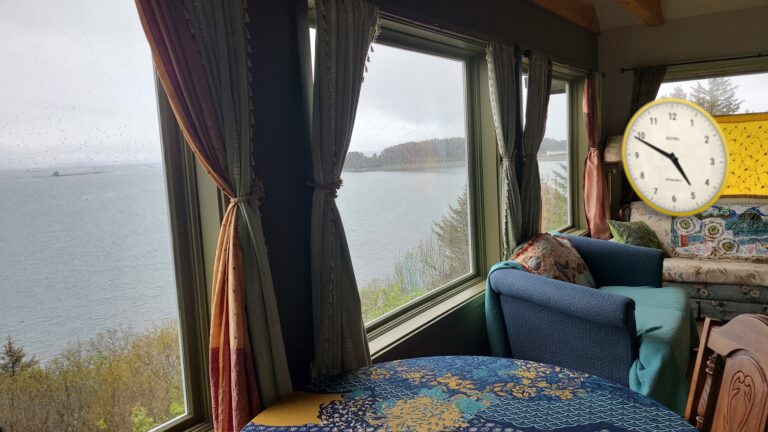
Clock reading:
**4:49**
